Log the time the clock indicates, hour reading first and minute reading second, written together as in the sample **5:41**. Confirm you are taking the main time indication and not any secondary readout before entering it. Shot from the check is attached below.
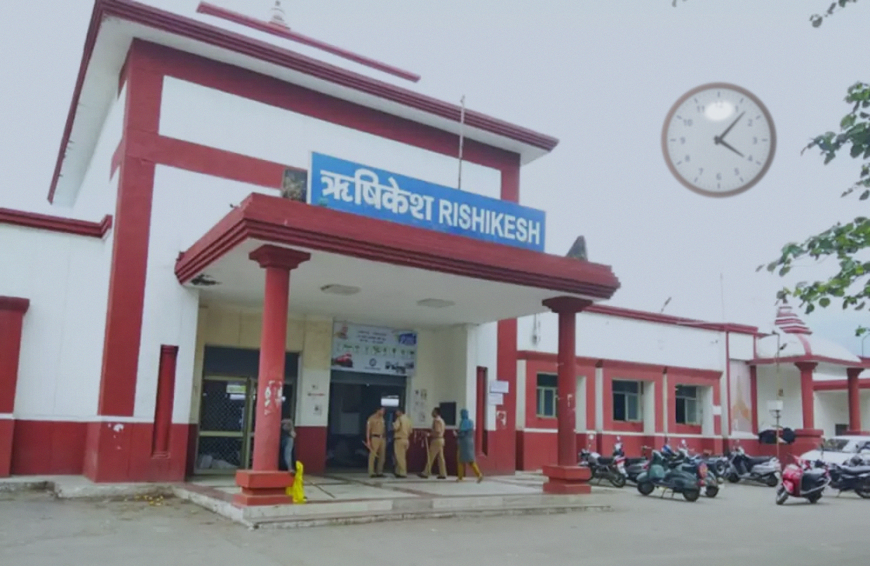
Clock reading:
**4:07**
